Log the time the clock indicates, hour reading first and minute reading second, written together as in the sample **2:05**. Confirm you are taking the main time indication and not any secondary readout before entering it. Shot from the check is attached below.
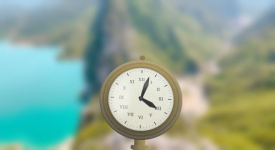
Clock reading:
**4:03**
